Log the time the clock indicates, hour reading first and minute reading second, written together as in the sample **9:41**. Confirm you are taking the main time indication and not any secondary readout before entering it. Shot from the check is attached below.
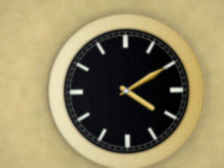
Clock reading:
**4:10**
